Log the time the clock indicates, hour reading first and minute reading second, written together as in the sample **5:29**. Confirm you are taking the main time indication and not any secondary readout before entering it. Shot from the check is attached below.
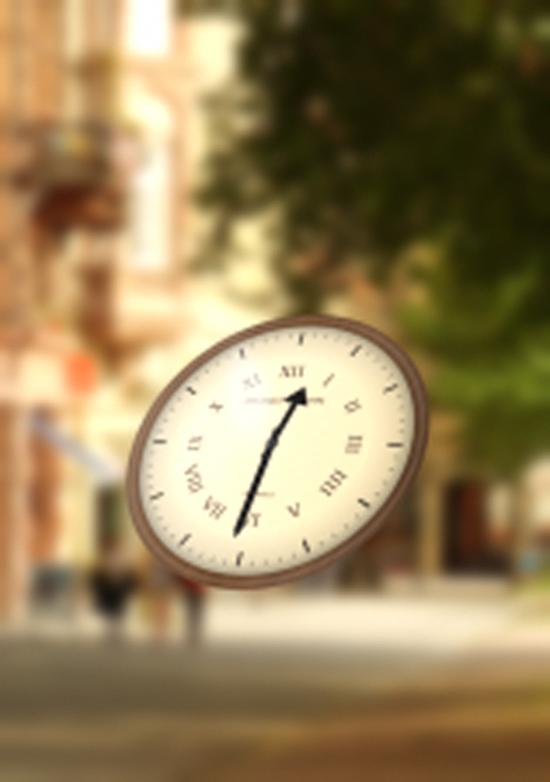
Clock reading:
**12:31**
